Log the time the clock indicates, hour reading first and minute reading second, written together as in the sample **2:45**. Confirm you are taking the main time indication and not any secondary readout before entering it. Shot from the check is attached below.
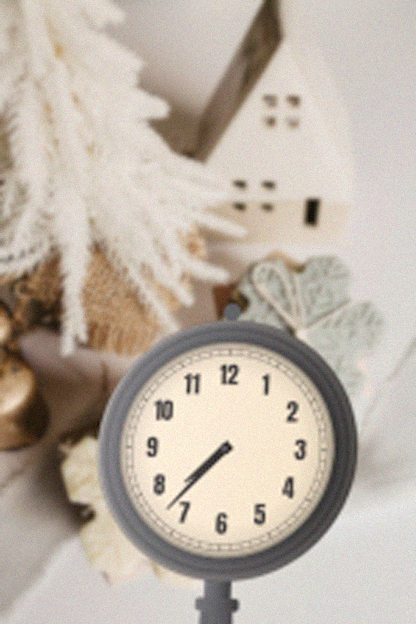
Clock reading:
**7:37**
